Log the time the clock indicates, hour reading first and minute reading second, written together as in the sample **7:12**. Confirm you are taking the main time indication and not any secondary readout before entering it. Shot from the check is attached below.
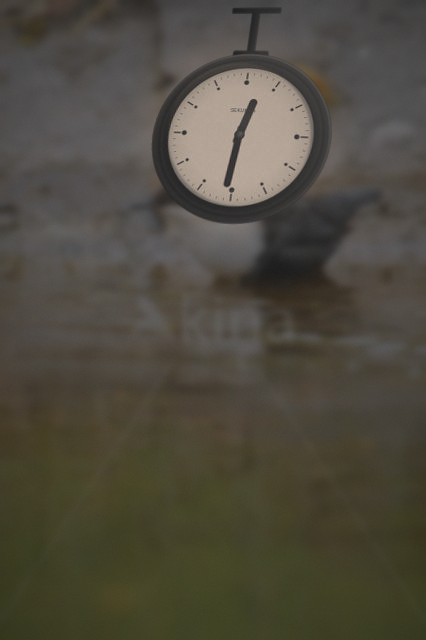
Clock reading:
**12:31**
